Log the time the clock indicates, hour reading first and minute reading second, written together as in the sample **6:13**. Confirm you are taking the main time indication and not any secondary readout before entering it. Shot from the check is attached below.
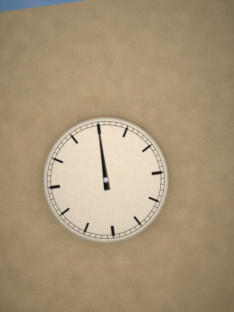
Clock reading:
**12:00**
